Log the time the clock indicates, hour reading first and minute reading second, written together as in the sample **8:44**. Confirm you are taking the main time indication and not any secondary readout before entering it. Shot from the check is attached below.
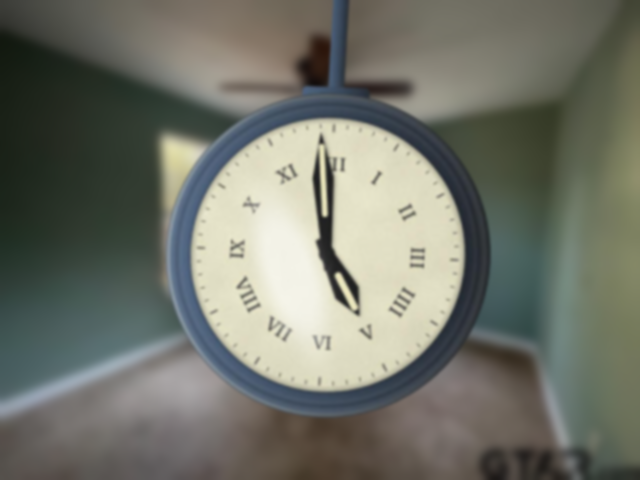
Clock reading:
**4:59**
